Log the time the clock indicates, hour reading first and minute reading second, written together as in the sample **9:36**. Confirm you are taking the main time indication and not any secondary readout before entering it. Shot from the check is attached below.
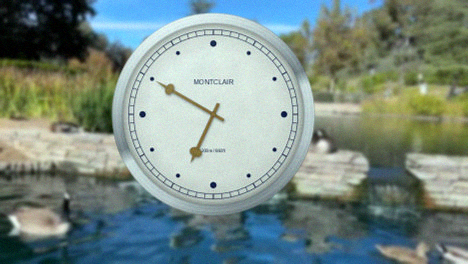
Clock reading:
**6:50**
